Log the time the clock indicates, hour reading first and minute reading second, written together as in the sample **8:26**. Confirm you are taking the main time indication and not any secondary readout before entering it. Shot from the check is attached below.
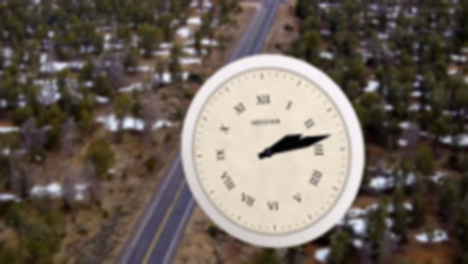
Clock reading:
**2:13**
